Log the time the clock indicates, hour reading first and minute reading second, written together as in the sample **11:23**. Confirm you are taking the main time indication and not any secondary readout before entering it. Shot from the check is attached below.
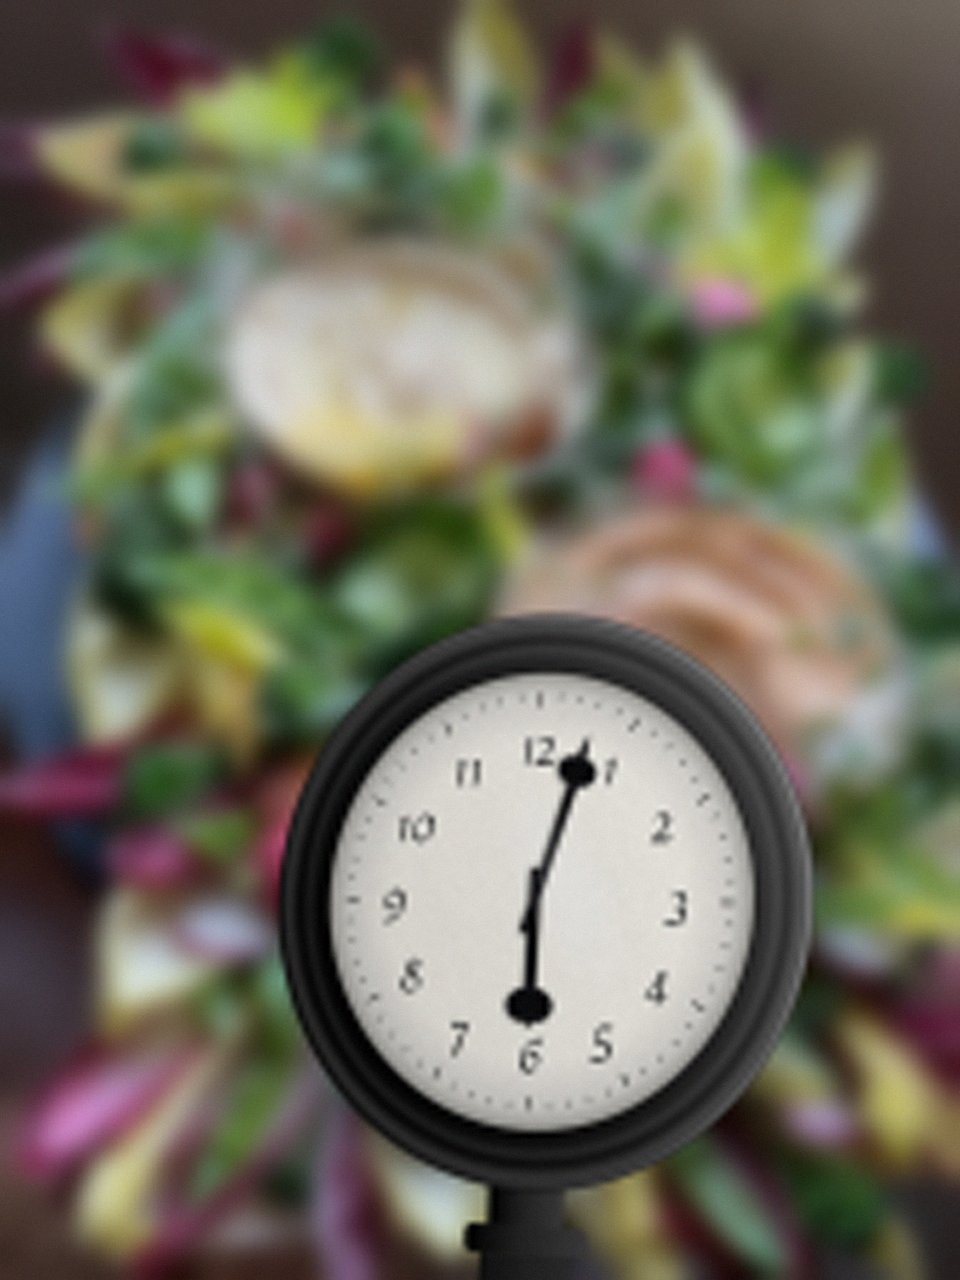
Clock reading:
**6:03**
